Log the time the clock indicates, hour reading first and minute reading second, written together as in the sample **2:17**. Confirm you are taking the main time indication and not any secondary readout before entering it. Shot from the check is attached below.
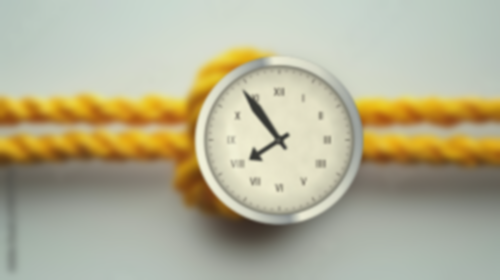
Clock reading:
**7:54**
